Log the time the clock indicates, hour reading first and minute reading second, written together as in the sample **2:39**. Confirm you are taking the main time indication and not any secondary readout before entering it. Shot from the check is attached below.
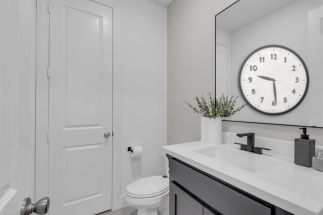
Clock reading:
**9:29**
